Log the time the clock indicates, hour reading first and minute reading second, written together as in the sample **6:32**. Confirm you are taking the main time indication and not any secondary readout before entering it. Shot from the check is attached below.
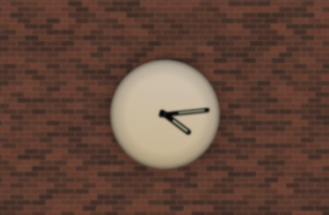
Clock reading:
**4:14**
